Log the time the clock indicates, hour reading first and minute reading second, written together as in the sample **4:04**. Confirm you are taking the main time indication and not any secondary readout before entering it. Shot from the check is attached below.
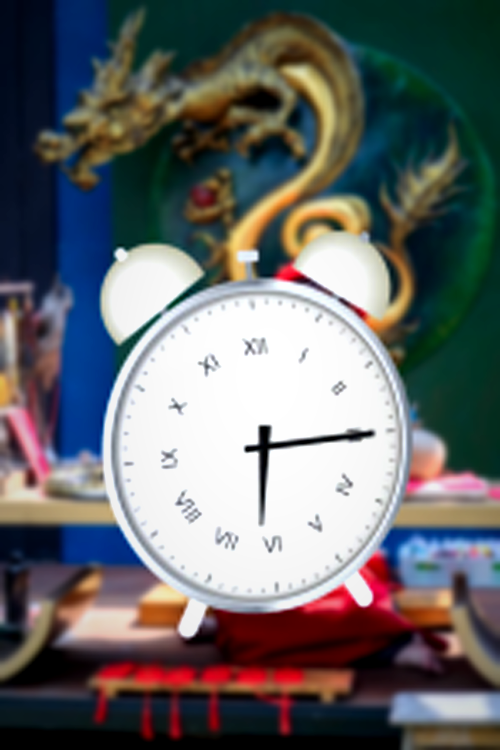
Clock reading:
**6:15**
